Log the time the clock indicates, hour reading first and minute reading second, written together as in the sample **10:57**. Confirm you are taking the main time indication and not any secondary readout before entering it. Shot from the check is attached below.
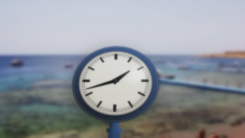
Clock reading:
**1:42**
